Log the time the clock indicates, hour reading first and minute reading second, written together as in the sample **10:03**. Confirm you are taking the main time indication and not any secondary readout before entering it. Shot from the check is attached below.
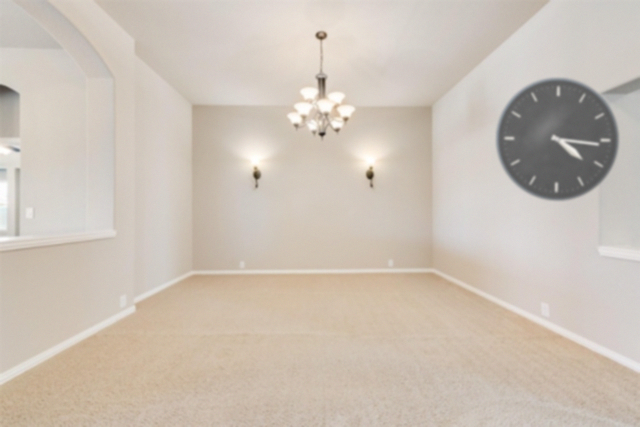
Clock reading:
**4:16**
